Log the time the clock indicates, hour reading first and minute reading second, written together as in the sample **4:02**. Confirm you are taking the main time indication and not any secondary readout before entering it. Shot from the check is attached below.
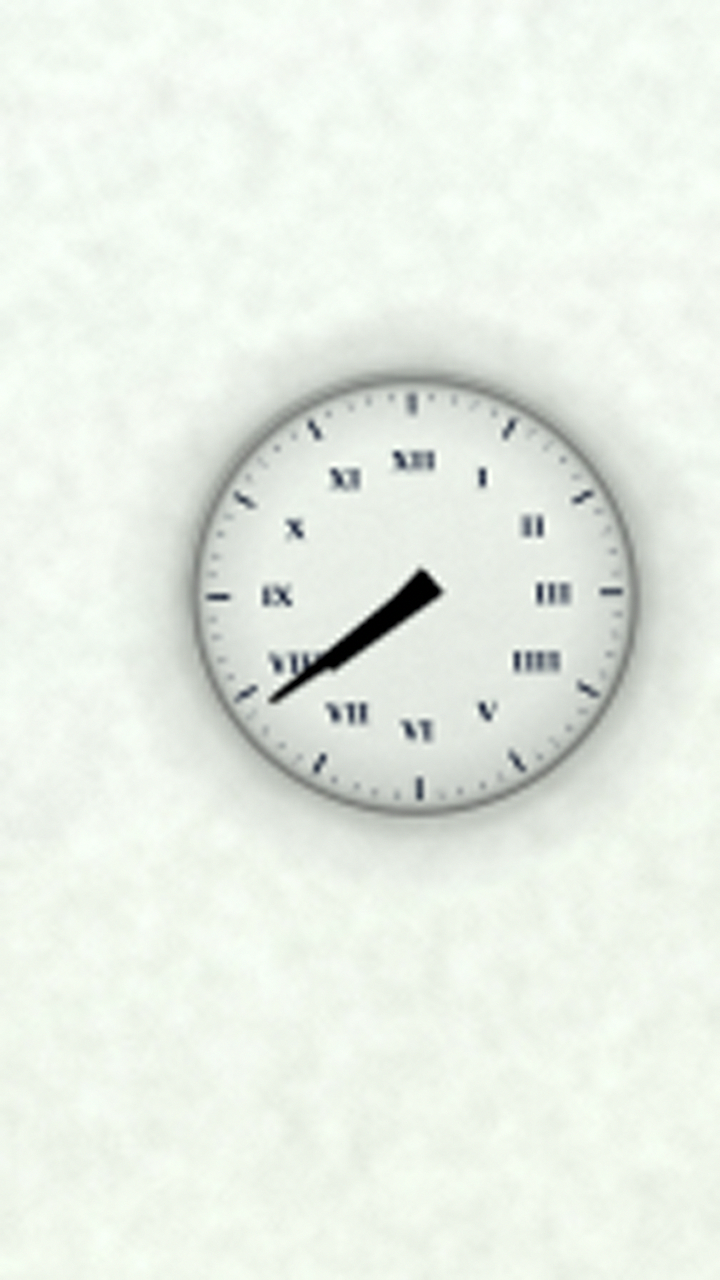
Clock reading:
**7:39**
